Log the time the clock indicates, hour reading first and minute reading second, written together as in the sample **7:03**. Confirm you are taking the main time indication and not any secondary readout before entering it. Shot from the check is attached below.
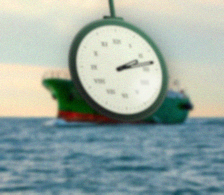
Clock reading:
**2:13**
